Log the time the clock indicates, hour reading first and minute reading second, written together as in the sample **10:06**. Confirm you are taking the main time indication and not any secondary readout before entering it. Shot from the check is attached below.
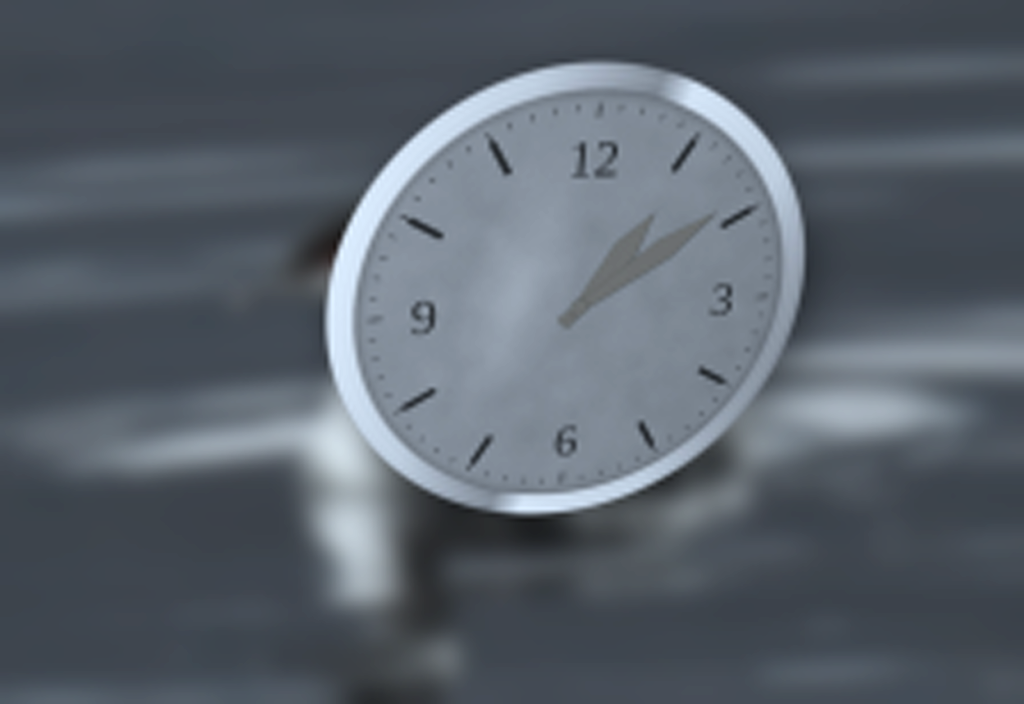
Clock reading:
**1:09**
